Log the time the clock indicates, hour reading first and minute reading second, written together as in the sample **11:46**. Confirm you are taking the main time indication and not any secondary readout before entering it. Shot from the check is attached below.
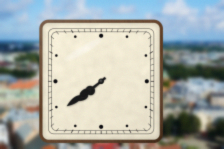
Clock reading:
**7:39**
